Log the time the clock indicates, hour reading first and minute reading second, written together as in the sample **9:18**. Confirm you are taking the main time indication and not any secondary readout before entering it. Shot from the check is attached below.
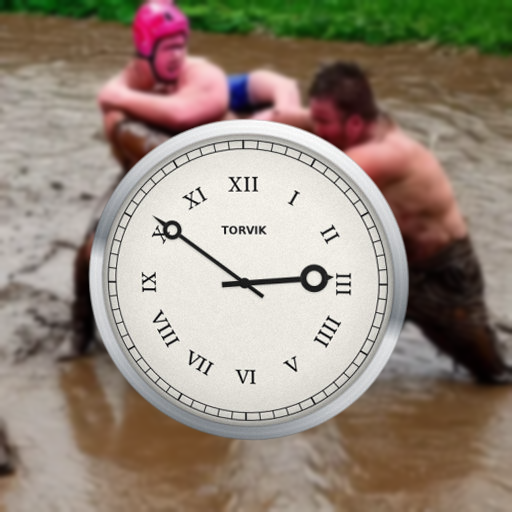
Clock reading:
**2:51**
